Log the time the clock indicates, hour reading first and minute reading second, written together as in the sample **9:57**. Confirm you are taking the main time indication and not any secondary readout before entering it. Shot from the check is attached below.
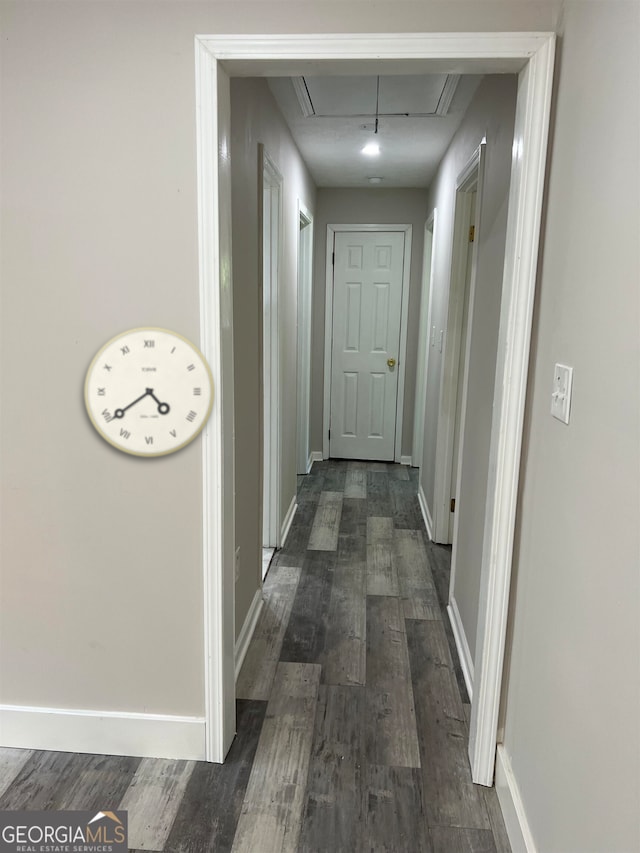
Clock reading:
**4:39**
